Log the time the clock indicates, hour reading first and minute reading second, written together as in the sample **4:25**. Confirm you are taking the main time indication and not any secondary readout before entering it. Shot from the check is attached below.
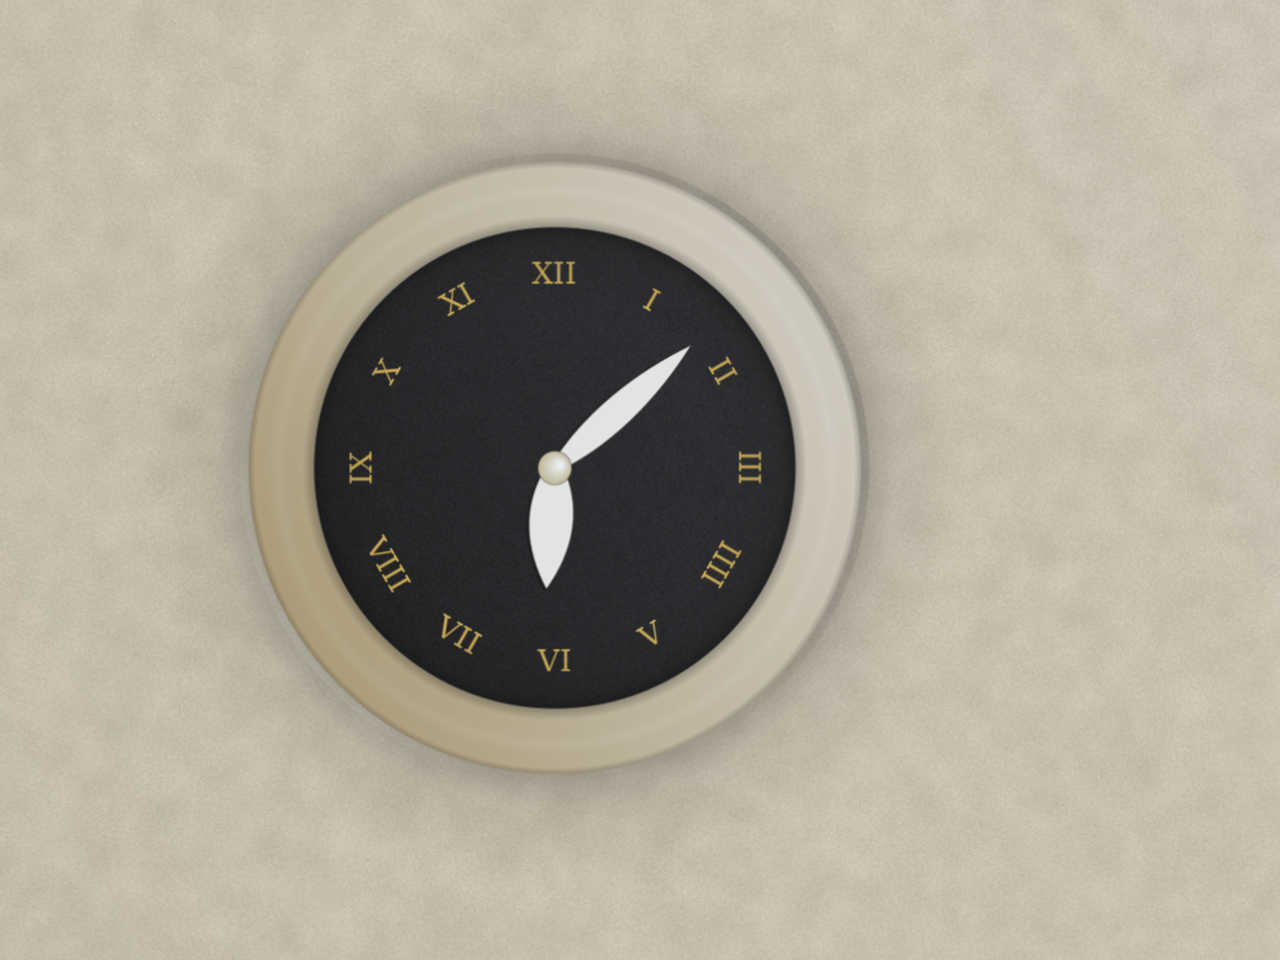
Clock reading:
**6:08**
